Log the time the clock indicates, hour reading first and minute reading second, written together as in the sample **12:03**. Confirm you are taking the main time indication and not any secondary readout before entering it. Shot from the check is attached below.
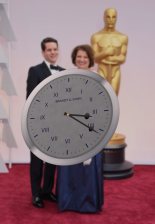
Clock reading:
**3:21**
